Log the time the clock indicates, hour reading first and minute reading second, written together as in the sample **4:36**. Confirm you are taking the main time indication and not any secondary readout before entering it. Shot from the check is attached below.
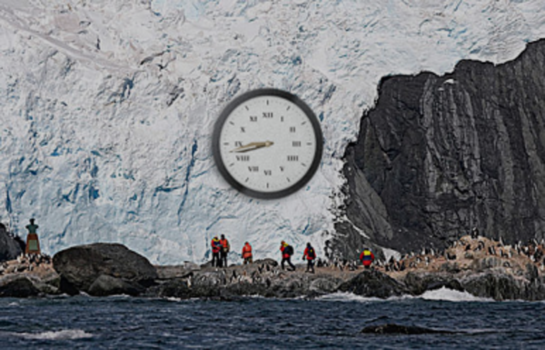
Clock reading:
**8:43**
